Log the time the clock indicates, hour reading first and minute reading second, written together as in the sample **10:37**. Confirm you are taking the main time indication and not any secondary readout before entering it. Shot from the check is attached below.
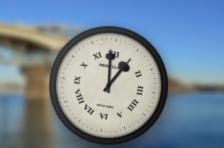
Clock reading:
**12:59**
